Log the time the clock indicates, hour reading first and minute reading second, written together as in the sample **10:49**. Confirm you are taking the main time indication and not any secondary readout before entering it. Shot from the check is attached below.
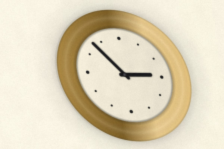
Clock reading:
**2:53**
